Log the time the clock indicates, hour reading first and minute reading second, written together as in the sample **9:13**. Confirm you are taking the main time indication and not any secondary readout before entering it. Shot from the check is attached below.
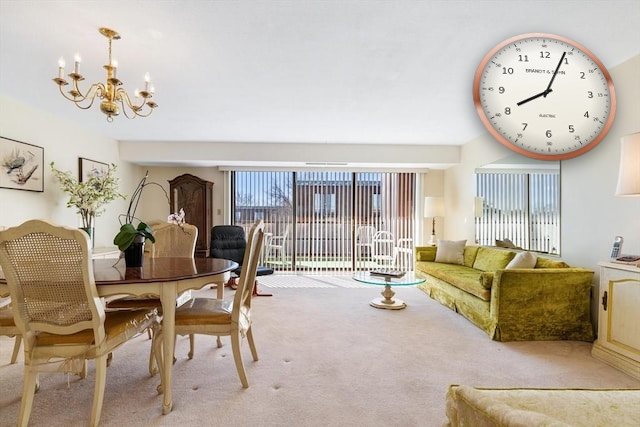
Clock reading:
**8:04**
